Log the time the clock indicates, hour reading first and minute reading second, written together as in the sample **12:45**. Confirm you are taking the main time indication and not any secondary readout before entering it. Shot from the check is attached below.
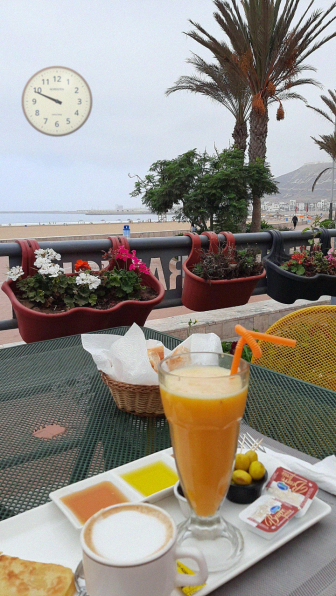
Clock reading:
**9:49**
